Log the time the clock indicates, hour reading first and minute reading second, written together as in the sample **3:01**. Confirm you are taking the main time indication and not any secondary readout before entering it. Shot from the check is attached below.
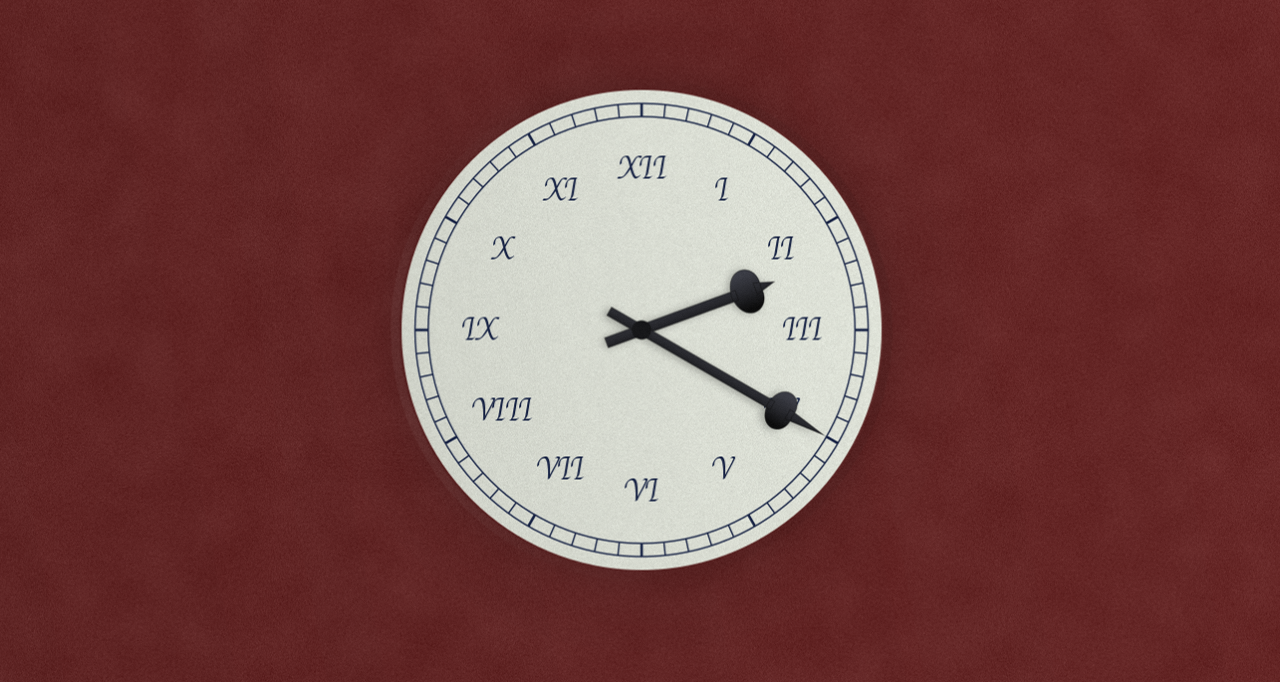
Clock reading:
**2:20**
